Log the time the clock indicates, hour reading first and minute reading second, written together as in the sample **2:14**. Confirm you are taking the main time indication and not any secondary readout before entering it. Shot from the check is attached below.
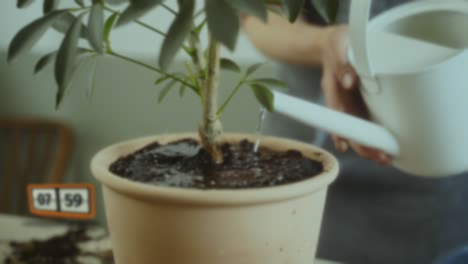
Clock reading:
**7:59**
